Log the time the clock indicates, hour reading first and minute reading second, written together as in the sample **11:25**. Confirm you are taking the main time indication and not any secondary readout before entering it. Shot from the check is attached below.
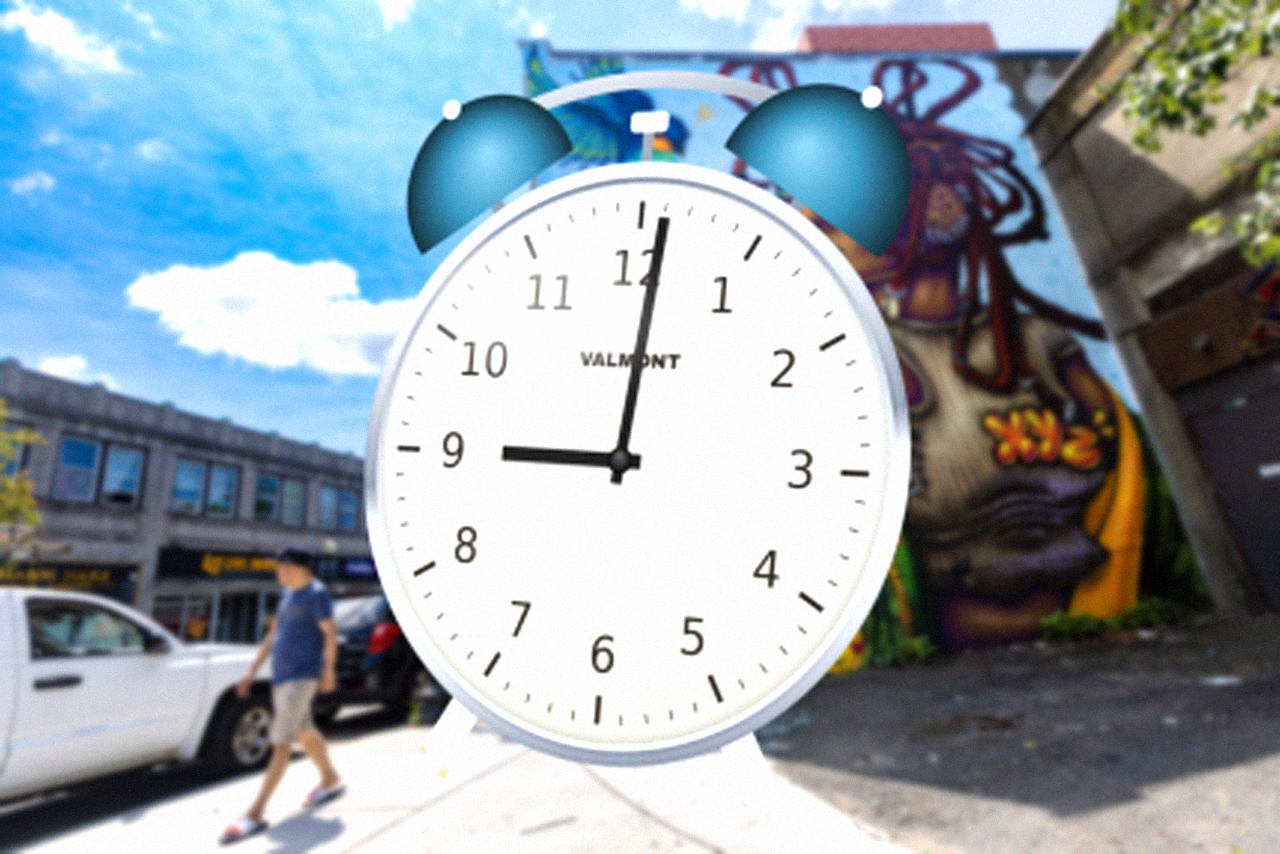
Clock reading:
**9:01**
